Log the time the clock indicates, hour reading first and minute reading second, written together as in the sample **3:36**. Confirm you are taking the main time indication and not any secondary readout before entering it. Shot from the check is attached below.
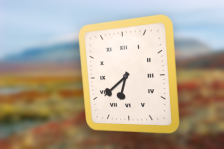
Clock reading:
**6:39**
